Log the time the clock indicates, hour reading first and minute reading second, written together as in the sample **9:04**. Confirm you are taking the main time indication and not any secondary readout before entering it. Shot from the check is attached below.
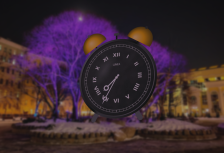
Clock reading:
**7:35**
